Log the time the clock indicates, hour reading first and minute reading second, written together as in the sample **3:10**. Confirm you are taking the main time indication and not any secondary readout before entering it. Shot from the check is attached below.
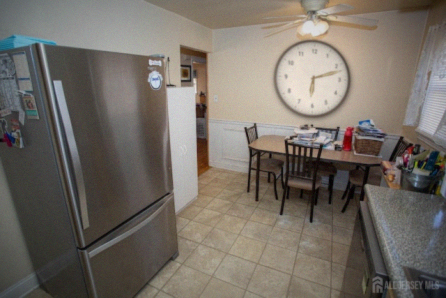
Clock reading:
**6:12**
